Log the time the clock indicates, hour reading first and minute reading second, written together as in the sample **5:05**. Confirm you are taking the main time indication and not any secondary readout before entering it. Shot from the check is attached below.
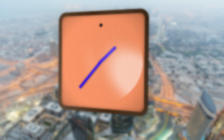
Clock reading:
**1:37**
